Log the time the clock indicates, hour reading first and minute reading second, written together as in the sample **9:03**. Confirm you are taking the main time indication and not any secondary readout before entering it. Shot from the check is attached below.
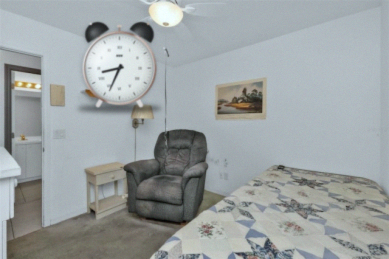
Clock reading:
**8:34**
